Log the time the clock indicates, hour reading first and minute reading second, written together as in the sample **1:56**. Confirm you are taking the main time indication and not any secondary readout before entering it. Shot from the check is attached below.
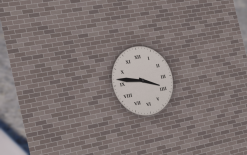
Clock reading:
**3:47**
